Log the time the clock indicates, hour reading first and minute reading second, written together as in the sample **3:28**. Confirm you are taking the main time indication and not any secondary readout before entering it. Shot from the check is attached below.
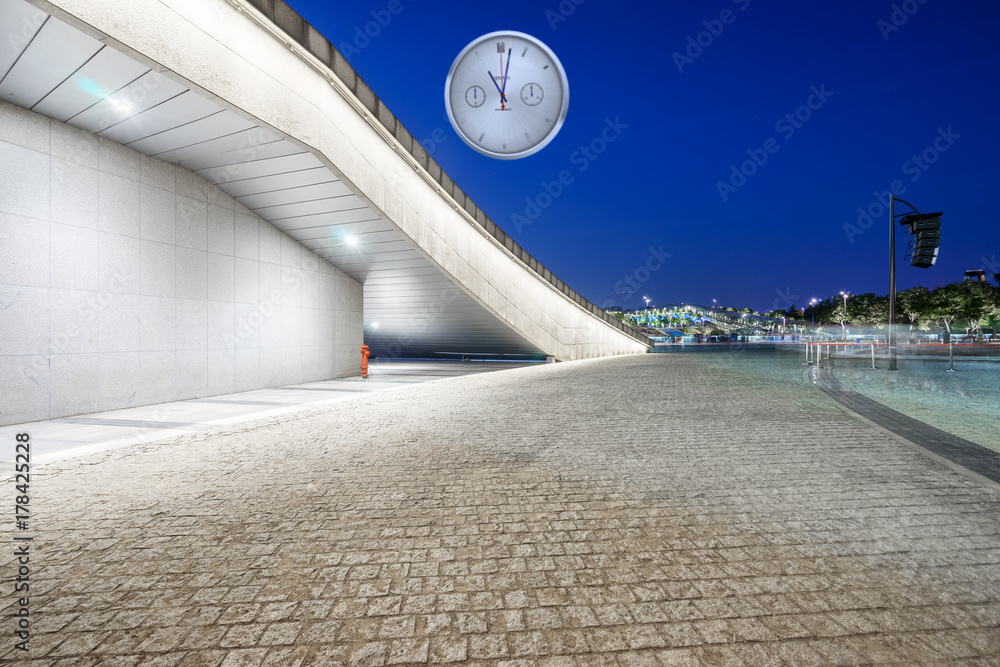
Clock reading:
**11:02**
